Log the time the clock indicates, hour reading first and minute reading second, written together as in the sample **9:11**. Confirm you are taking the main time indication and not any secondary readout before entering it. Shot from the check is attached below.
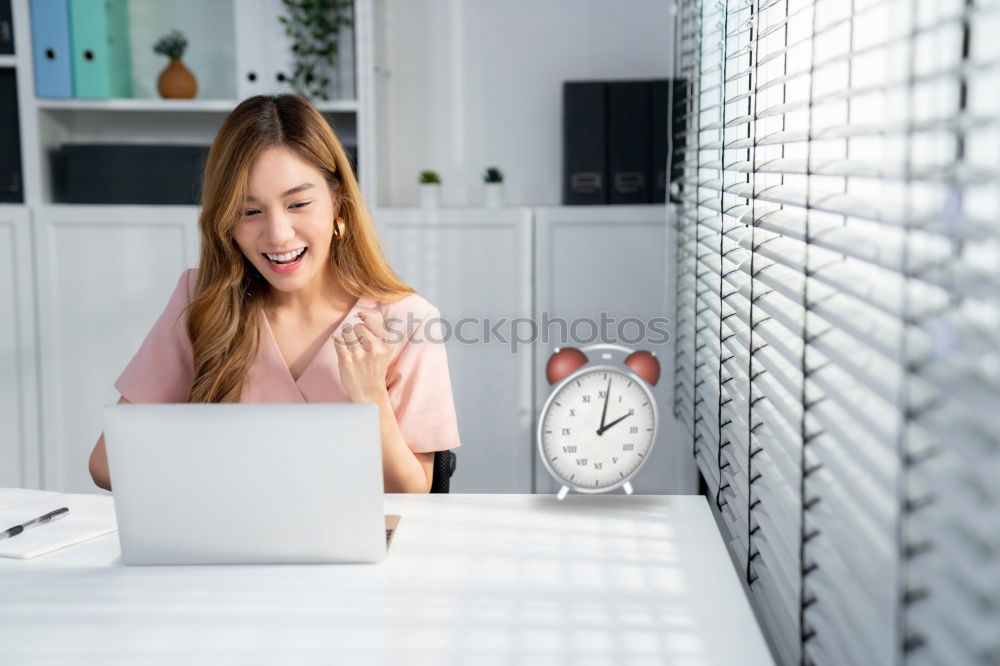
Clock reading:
**2:01**
